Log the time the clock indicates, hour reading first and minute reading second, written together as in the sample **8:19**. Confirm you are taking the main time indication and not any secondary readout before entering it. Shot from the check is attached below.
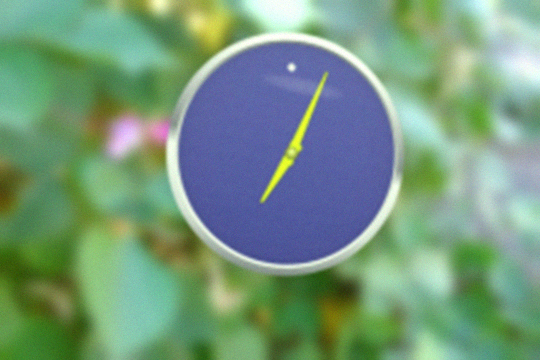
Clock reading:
**7:04**
